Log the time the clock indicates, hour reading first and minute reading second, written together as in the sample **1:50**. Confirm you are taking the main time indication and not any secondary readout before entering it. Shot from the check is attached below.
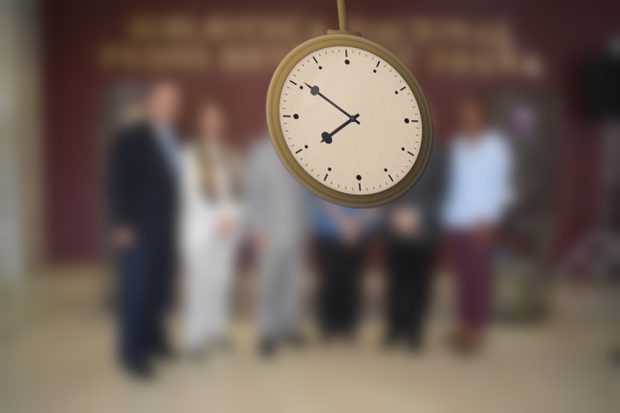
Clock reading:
**7:51**
